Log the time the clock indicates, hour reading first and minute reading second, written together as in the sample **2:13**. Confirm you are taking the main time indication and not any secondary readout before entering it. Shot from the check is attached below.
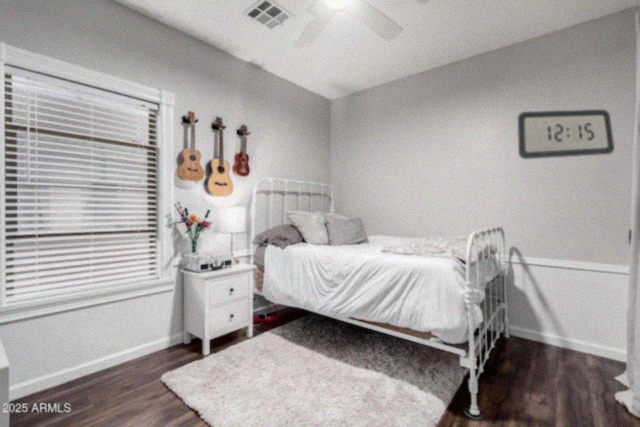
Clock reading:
**12:15**
